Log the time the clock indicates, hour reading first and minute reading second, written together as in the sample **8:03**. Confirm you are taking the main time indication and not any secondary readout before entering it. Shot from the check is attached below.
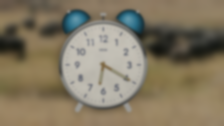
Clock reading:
**6:20**
